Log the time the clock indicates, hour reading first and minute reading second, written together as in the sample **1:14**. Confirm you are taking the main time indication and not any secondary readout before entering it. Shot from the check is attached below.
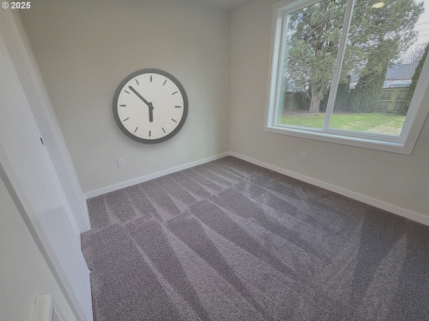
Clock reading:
**5:52**
